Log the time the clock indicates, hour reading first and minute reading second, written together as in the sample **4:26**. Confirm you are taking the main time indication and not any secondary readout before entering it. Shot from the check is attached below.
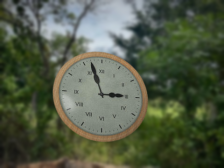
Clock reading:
**2:57**
